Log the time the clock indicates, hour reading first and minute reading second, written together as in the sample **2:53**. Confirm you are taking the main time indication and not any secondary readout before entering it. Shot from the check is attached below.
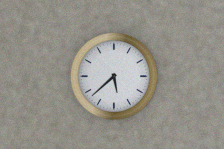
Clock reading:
**5:38**
